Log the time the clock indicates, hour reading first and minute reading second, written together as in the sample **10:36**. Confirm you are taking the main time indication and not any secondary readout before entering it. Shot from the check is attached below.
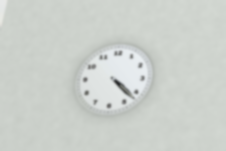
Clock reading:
**4:22**
